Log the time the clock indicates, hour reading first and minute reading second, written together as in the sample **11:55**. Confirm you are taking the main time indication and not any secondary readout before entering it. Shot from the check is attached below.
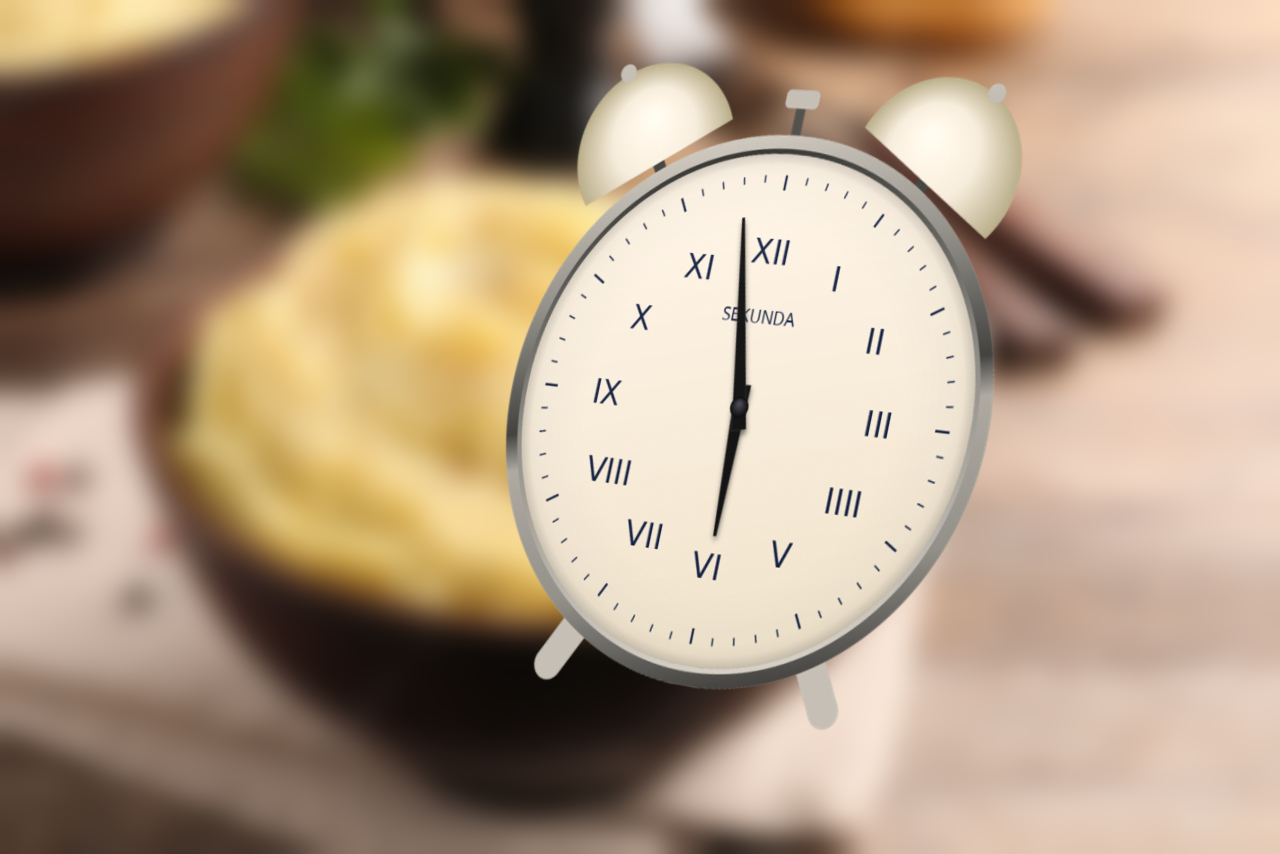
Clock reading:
**5:58**
